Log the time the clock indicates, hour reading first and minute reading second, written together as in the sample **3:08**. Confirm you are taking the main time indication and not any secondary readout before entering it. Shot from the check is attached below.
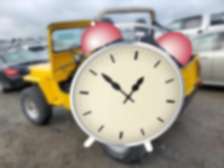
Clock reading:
**12:51**
